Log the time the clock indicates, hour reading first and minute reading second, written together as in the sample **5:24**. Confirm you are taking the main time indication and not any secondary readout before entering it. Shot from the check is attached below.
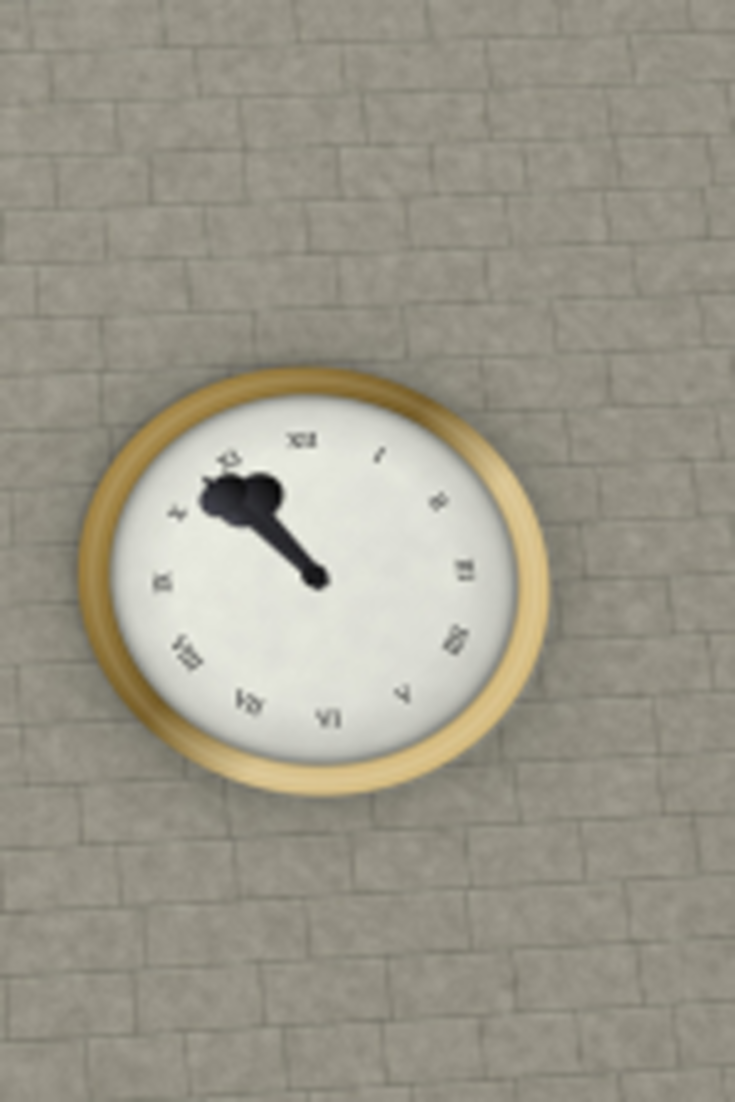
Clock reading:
**10:53**
